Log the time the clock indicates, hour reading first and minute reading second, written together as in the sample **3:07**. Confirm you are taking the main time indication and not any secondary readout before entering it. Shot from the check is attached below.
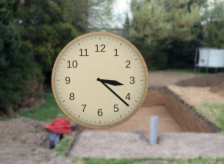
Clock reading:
**3:22**
